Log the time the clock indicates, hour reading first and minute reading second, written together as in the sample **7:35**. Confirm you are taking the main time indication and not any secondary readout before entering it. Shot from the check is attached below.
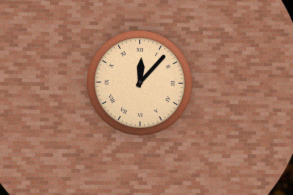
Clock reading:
**12:07**
